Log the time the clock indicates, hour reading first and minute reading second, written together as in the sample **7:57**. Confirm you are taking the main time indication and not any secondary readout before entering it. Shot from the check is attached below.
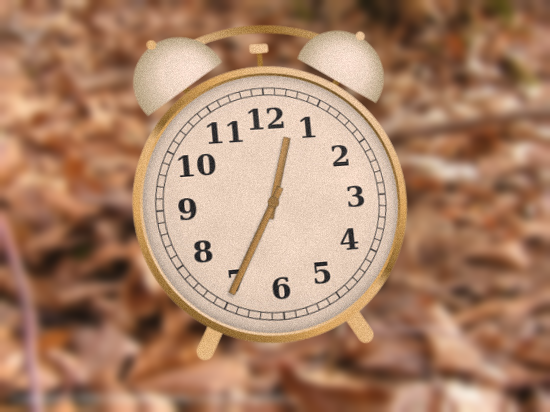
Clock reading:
**12:35**
